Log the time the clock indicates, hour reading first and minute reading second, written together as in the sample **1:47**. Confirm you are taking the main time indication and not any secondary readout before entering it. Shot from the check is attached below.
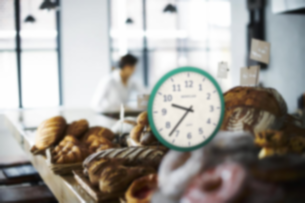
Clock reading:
**9:37**
